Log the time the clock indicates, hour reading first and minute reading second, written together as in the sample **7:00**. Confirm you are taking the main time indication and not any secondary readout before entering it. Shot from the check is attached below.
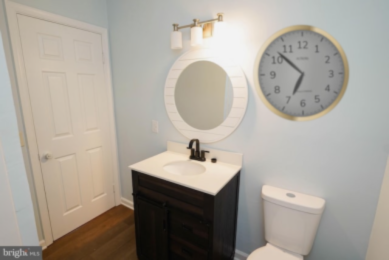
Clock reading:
**6:52**
